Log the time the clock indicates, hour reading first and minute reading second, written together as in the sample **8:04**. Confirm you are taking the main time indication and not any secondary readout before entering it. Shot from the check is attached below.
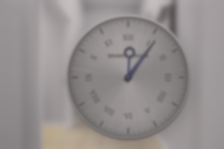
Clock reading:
**12:06**
